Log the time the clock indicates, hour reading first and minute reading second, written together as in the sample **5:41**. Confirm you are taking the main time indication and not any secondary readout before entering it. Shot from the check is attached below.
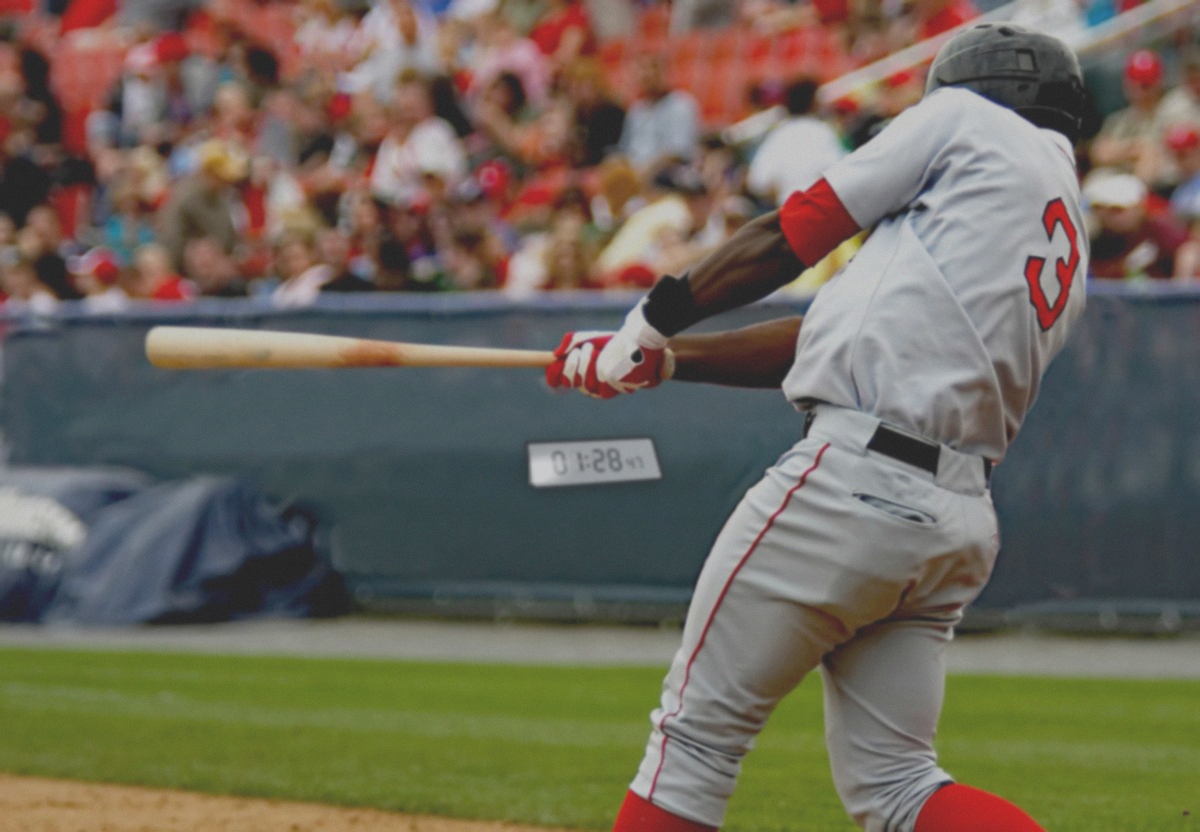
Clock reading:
**1:28**
